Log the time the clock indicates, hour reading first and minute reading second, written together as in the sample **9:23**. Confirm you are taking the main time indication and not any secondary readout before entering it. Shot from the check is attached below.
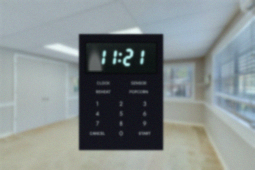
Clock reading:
**11:21**
